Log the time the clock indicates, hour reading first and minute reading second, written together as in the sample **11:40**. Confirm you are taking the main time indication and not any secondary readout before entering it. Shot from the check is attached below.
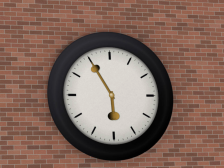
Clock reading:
**5:55**
